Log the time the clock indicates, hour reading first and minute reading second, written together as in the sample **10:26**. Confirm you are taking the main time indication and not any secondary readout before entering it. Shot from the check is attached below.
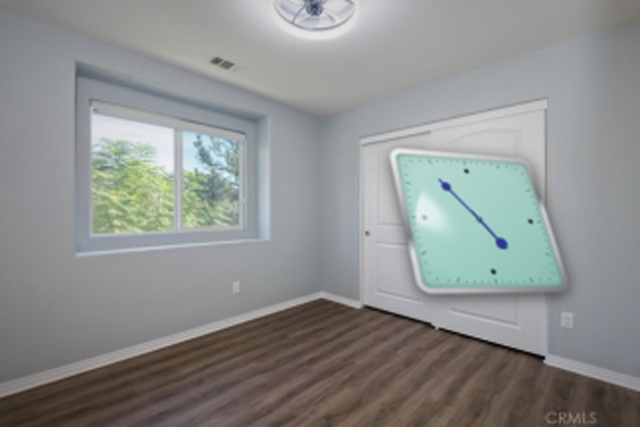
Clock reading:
**4:54**
